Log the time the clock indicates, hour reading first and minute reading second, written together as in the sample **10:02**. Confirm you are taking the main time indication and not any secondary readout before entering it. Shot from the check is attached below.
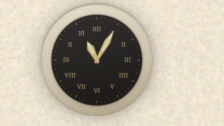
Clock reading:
**11:05**
